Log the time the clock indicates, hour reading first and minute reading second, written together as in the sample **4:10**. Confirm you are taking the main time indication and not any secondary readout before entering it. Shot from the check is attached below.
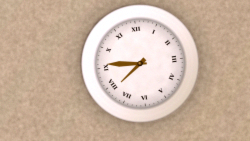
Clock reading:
**7:46**
